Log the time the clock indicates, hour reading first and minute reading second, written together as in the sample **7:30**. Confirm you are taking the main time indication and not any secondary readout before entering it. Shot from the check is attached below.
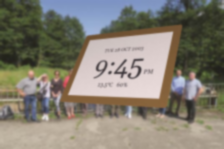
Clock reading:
**9:45**
